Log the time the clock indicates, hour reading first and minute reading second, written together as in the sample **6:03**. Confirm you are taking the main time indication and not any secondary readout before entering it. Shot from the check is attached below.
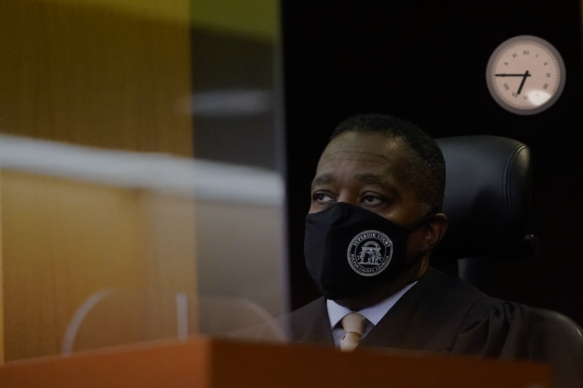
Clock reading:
**6:45**
